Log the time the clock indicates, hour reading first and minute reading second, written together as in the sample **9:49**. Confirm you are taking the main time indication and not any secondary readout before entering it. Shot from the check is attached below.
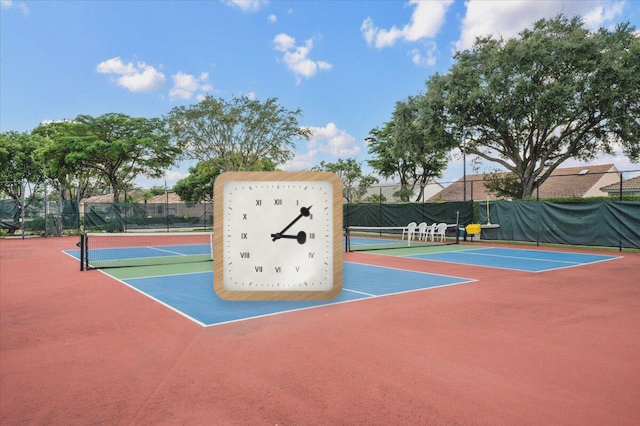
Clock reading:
**3:08**
